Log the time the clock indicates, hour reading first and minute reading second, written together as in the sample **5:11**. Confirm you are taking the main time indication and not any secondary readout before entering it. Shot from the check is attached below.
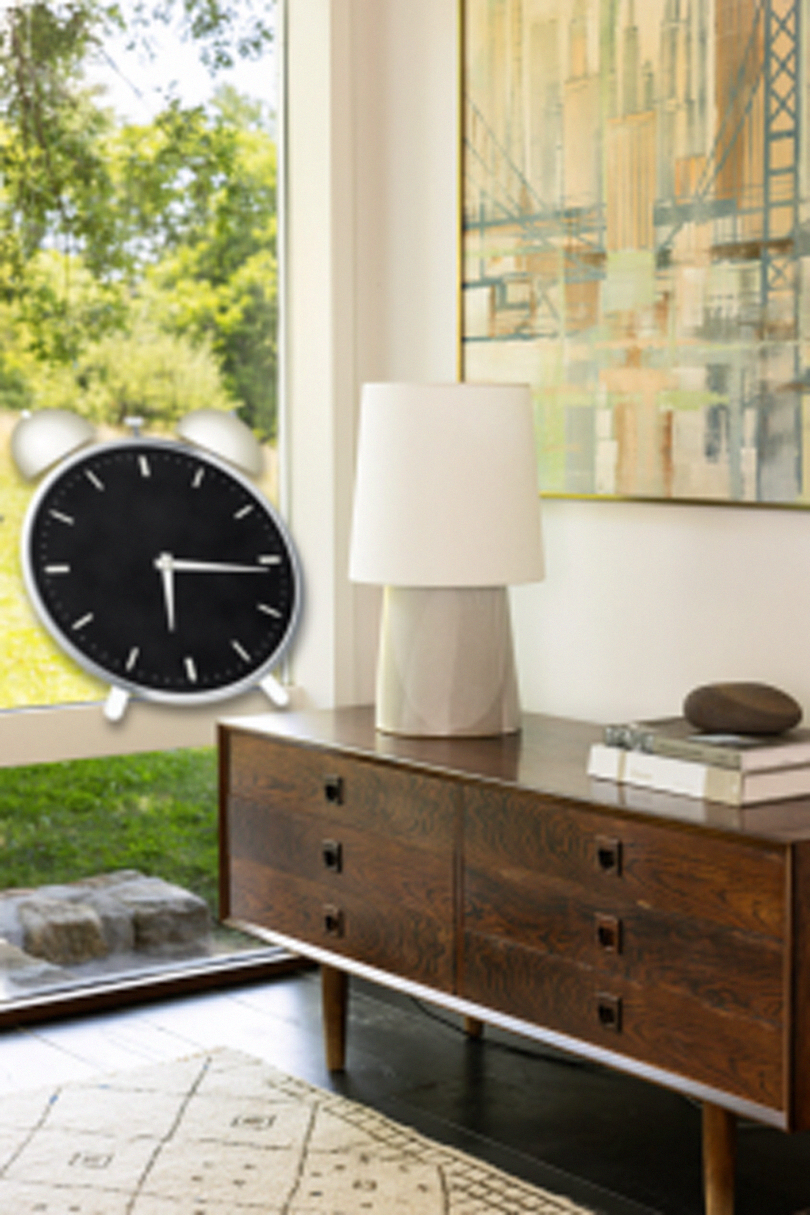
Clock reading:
**6:16**
